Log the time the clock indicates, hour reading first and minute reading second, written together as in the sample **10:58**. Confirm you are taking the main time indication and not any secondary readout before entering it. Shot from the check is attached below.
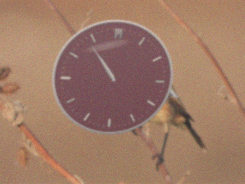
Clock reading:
**10:54**
